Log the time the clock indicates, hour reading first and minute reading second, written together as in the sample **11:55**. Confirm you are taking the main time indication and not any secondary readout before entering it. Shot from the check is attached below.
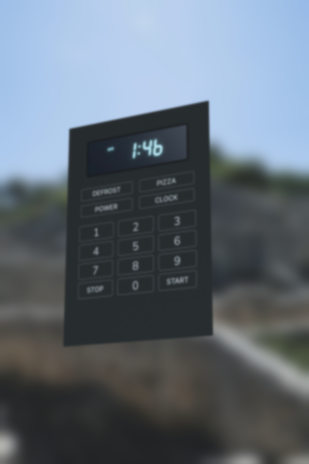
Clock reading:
**1:46**
